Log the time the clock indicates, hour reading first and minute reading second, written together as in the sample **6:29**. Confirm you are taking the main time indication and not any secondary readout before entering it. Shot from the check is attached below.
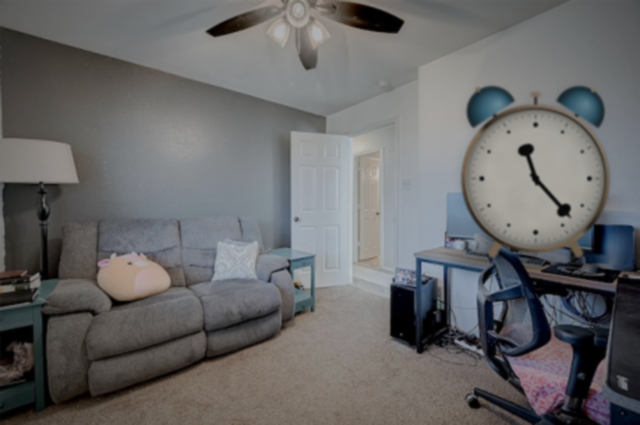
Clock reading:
**11:23**
